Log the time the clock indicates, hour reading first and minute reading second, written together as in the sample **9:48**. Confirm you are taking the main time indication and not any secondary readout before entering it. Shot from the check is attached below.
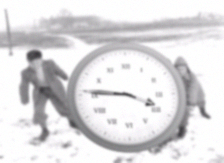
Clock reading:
**3:46**
